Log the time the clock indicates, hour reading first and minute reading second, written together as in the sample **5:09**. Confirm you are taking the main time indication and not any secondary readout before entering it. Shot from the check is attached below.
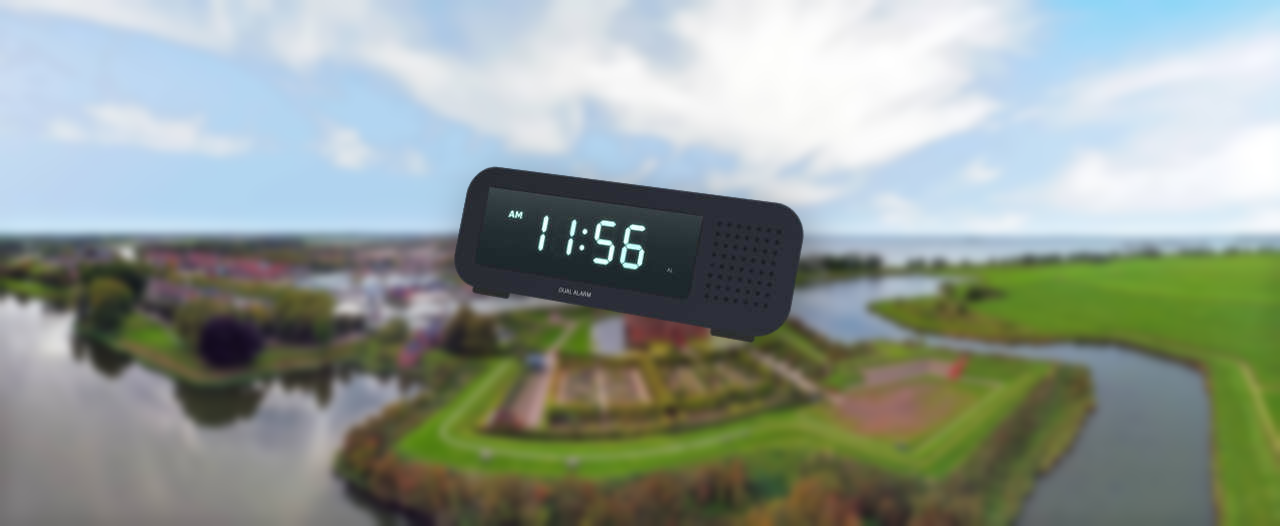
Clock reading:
**11:56**
